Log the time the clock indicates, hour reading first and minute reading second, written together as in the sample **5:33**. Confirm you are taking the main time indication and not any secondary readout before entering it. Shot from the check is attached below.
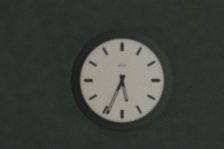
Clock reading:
**5:34**
